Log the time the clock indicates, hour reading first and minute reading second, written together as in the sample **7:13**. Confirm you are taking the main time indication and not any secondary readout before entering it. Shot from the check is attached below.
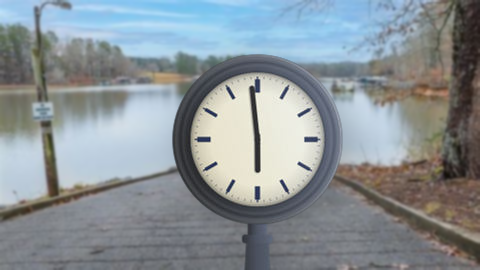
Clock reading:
**5:59**
